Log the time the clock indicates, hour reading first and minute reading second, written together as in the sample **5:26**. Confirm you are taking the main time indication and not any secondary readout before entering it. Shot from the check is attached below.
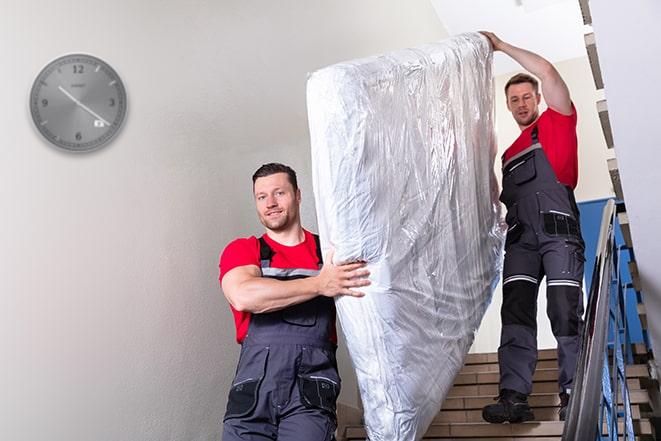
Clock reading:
**10:21**
